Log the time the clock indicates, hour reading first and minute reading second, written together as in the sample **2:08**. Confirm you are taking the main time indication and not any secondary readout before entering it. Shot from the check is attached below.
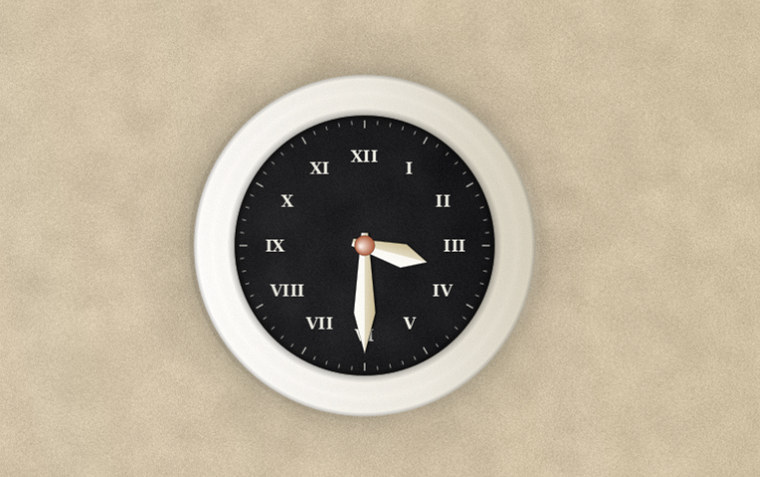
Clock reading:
**3:30**
